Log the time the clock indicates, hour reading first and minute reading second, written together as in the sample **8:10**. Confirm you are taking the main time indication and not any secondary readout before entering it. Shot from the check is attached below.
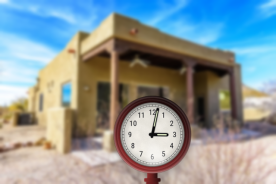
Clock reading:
**3:02**
